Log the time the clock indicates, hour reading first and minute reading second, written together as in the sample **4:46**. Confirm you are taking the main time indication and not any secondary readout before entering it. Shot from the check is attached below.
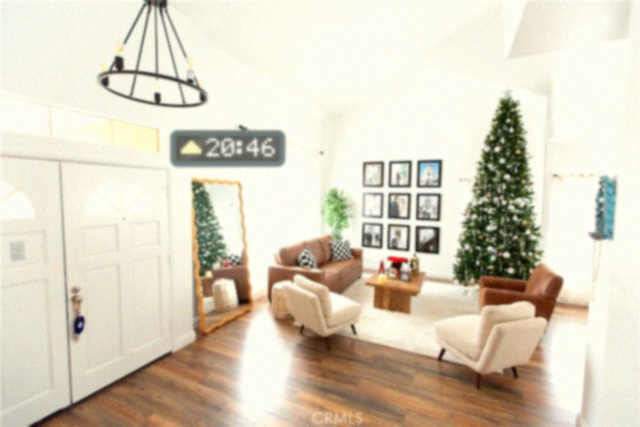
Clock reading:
**20:46**
